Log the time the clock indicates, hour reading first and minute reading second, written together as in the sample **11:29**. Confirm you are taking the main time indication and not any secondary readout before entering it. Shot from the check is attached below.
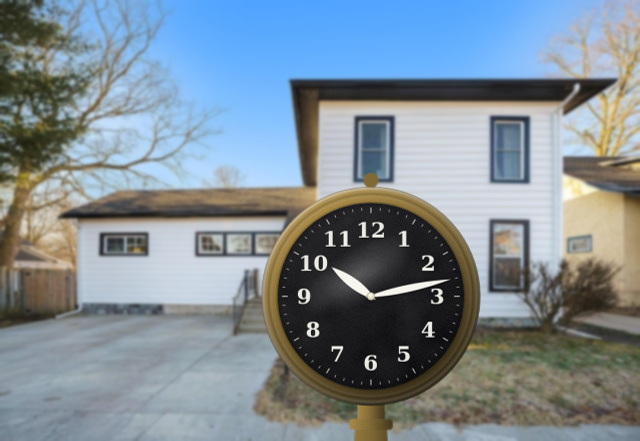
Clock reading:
**10:13**
